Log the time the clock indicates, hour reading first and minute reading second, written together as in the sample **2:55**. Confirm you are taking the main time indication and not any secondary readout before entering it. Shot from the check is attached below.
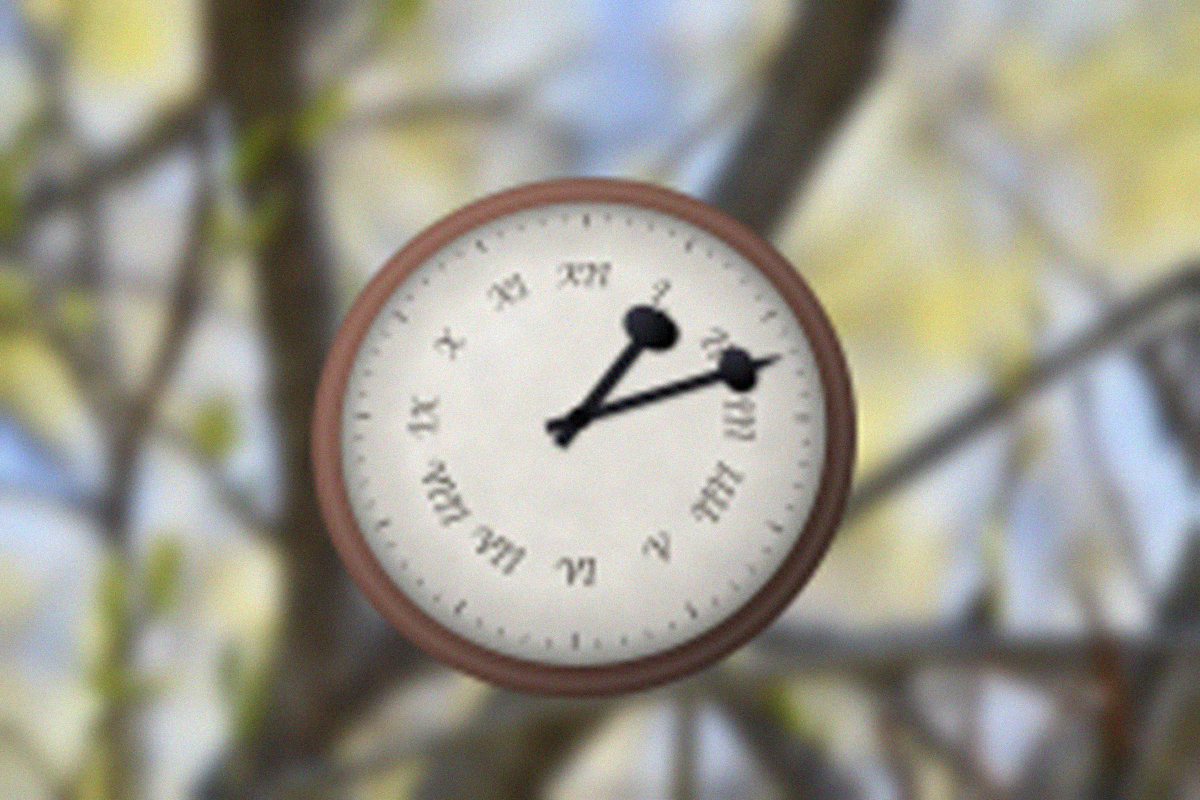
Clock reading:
**1:12**
